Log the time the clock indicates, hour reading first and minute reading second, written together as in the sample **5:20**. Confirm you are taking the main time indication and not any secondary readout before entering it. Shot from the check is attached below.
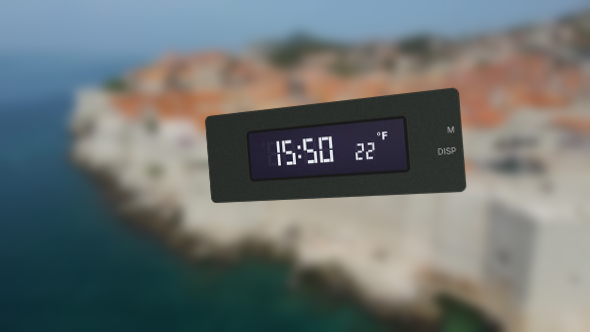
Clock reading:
**15:50**
